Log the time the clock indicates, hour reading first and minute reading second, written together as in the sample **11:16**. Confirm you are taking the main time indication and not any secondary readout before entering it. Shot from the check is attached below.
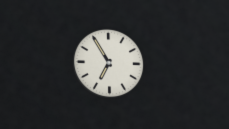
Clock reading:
**6:55**
